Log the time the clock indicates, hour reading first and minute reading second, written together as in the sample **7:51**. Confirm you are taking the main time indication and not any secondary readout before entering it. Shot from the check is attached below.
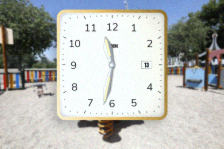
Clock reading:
**11:32**
